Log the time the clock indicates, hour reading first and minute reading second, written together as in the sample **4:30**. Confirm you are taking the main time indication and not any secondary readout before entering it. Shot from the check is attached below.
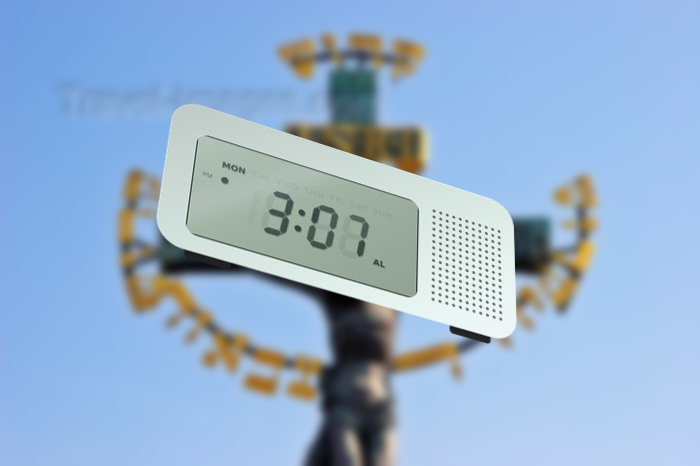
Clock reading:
**3:07**
